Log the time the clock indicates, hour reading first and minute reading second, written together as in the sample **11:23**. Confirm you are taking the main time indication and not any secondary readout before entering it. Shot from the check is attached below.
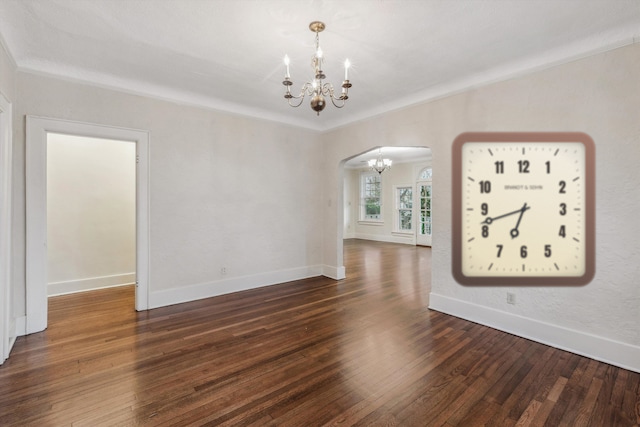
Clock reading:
**6:42**
